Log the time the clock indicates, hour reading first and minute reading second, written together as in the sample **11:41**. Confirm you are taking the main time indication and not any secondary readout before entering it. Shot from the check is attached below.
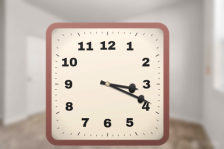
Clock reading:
**3:19**
